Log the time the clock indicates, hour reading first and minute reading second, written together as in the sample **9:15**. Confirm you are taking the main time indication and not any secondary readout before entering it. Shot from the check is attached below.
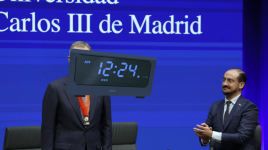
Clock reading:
**12:24**
